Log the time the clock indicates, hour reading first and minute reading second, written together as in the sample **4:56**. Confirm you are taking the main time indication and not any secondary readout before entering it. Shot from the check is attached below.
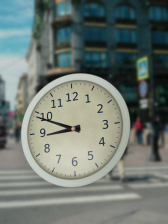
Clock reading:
**8:49**
